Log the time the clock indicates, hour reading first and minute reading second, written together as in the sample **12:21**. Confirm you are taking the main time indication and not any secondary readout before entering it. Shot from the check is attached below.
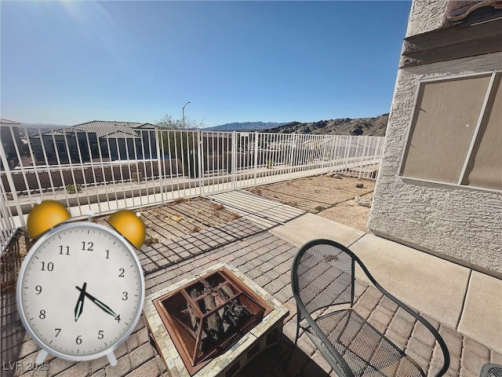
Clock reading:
**6:20**
